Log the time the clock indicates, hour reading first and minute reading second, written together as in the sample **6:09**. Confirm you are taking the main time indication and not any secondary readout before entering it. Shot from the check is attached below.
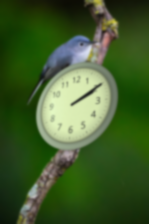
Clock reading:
**2:10**
